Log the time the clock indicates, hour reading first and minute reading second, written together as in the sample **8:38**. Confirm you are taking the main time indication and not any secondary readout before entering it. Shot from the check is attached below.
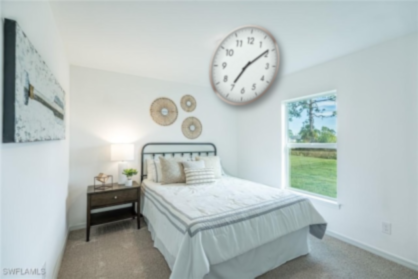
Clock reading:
**7:09**
